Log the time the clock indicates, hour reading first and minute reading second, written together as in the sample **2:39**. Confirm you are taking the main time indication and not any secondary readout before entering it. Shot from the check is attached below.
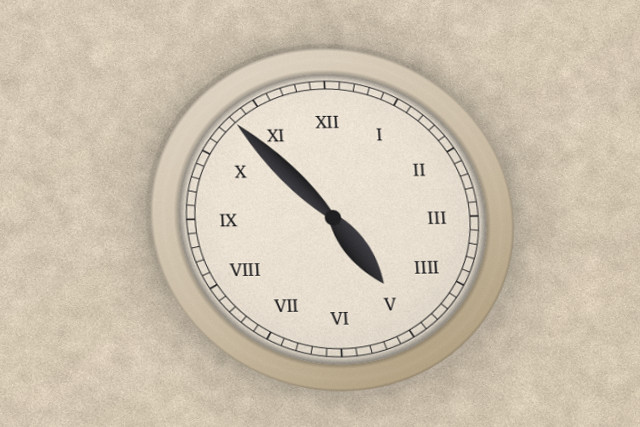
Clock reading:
**4:53**
